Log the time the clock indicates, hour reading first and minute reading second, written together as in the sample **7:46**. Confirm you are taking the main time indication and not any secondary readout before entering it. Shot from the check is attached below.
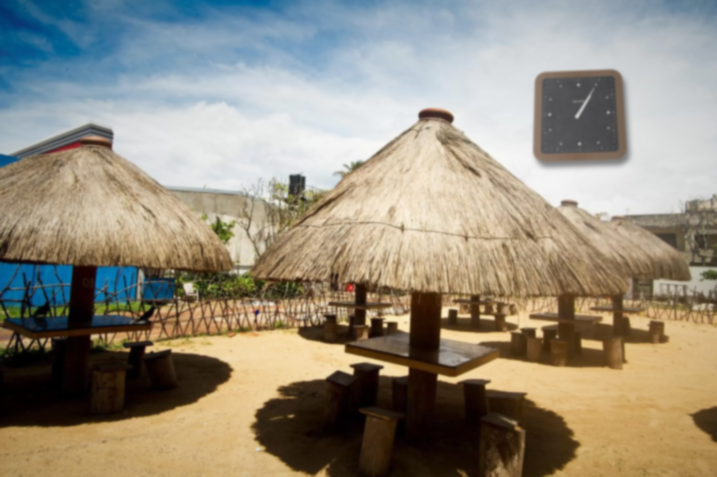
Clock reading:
**1:05**
